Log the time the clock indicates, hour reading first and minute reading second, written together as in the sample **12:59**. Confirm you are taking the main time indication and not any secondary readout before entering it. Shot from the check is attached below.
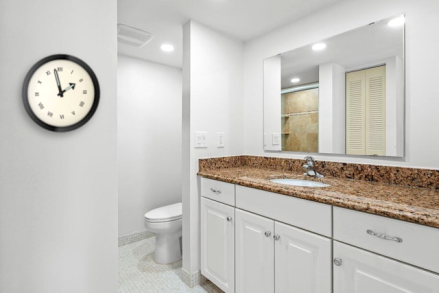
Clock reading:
**1:58**
